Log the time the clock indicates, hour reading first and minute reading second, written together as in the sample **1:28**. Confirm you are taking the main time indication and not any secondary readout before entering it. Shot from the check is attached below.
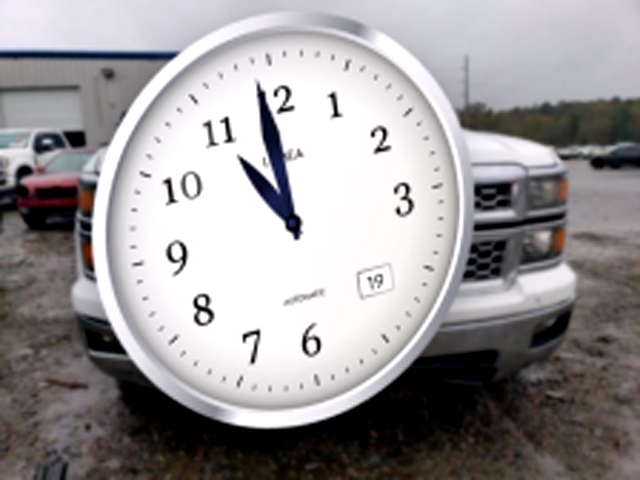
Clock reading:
**10:59**
